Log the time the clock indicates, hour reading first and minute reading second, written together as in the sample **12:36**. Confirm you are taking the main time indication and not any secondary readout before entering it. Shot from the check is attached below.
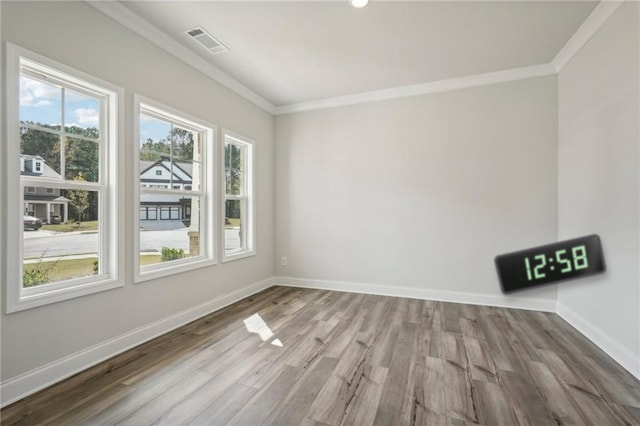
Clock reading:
**12:58**
